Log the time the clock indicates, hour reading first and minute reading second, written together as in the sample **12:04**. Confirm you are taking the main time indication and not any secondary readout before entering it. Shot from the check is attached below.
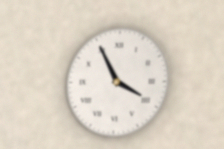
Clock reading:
**3:55**
